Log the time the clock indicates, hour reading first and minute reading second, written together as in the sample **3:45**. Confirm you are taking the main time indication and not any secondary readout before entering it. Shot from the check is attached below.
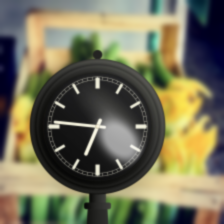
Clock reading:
**6:46**
